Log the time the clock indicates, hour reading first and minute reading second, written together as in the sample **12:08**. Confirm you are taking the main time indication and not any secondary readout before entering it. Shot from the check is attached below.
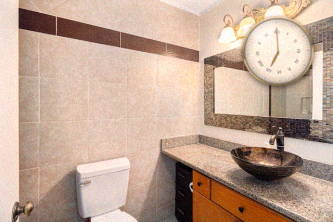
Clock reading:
**7:00**
